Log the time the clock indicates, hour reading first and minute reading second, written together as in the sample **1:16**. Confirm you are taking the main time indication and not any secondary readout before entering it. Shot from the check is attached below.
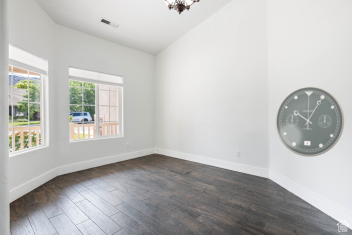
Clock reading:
**10:05**
